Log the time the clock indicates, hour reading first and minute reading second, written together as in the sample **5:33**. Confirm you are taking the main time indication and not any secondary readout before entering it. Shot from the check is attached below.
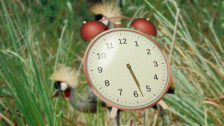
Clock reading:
**5:28**
